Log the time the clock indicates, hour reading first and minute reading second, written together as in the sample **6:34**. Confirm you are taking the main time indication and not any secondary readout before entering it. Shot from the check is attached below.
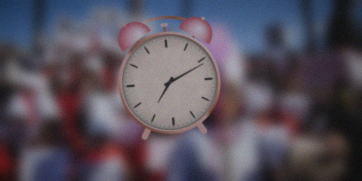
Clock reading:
**7:11**
